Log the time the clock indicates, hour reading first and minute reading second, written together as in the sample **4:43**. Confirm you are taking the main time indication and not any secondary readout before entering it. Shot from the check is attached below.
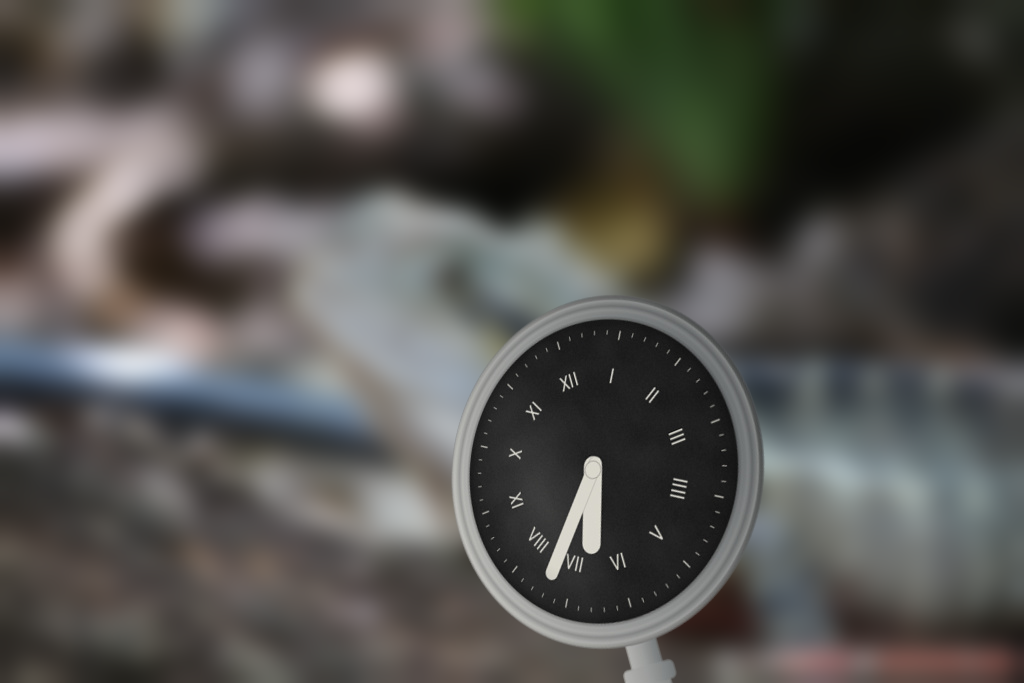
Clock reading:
**6:37**
